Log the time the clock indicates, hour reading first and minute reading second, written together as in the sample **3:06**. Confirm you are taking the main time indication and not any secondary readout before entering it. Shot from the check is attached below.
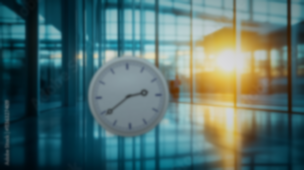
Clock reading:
**2:39**
